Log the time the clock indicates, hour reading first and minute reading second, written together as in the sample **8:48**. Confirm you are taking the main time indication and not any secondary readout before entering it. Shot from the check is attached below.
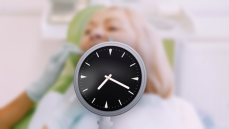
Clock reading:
**7:19**
